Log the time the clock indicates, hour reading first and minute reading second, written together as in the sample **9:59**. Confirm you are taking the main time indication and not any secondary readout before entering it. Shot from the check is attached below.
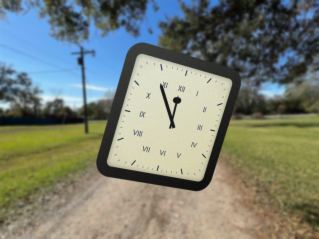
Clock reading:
**11:54**
